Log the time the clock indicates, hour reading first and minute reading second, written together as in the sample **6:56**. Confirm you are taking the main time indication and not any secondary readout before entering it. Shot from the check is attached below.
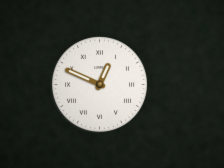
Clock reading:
**12:49**
